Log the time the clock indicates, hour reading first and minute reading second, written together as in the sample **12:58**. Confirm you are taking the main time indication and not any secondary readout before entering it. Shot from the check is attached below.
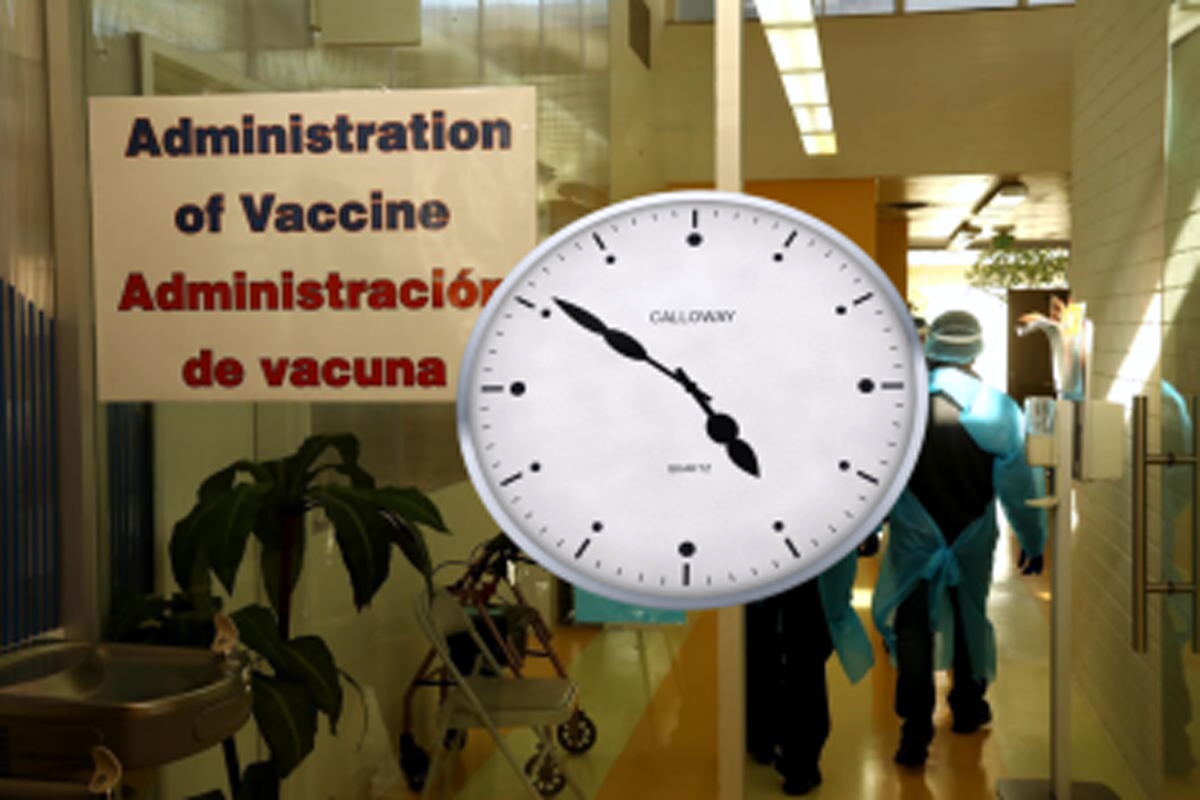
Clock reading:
**4:51**
